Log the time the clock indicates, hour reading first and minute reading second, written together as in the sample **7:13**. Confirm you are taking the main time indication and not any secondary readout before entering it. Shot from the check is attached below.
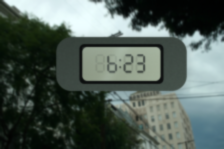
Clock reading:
**6:23**
